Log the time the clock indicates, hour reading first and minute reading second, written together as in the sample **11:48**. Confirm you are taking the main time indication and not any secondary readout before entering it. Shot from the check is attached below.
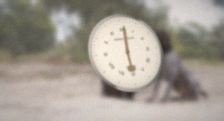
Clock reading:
**6:01**
